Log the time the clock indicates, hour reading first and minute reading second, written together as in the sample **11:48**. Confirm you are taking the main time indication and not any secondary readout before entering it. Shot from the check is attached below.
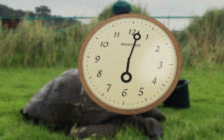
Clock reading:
**6:02**
